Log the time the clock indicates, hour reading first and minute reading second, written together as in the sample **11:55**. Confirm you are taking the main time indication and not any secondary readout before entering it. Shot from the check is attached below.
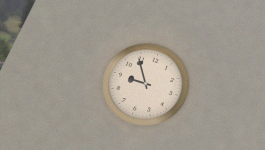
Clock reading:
**8:54**
